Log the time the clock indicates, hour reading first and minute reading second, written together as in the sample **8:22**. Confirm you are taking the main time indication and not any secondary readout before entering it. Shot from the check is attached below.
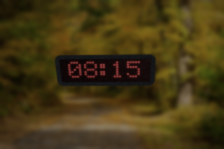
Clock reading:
**8:15**
